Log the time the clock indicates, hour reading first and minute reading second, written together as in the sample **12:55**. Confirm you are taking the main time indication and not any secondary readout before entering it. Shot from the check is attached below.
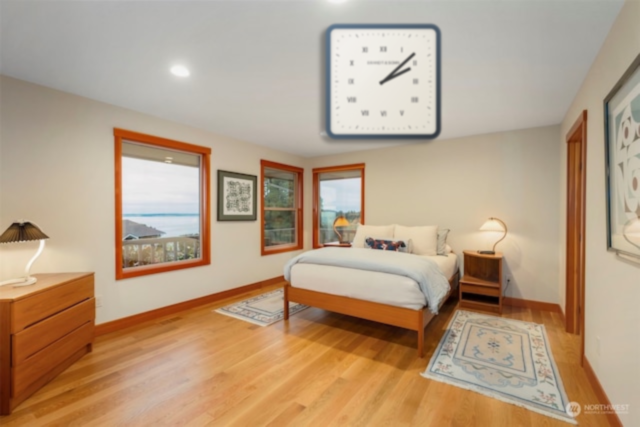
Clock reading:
**2:08**
